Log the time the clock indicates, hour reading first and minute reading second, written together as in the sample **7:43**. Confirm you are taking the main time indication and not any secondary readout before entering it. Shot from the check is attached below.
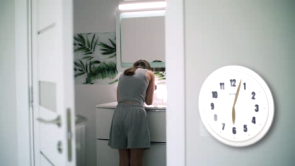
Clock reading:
**6:03**
